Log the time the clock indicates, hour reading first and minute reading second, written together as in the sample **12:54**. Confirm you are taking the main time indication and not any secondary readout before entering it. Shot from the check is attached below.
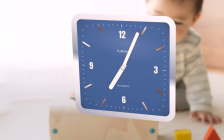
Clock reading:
**7:04**
